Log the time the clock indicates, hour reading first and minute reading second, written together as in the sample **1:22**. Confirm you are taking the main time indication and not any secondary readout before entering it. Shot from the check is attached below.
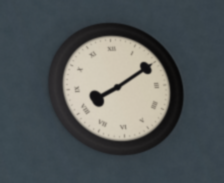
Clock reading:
**8:10**
